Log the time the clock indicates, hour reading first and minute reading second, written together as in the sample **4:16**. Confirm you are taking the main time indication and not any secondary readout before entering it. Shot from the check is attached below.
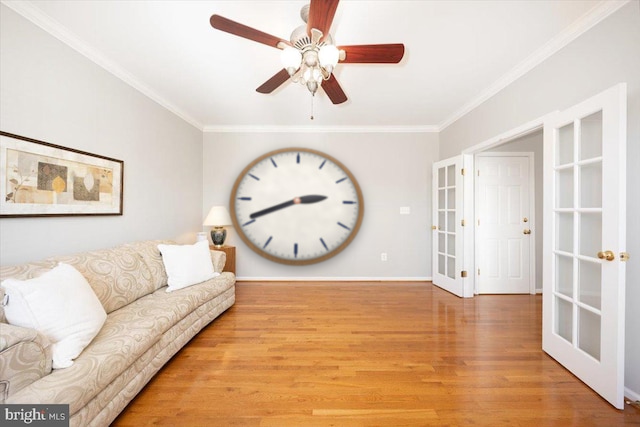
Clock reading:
**2:41**
